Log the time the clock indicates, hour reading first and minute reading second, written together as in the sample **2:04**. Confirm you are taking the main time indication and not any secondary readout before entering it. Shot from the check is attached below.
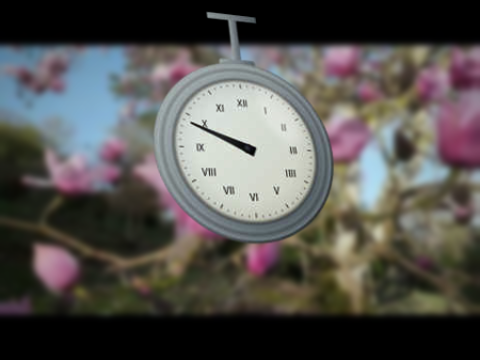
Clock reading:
**9:49**
